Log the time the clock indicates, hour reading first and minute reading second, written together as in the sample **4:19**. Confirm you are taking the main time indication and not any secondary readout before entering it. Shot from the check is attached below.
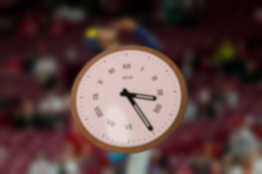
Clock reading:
**3:25**
